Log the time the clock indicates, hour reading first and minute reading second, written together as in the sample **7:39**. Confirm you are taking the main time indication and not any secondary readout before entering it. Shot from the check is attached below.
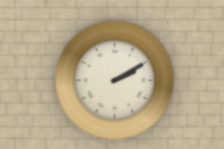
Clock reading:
**2:10**
